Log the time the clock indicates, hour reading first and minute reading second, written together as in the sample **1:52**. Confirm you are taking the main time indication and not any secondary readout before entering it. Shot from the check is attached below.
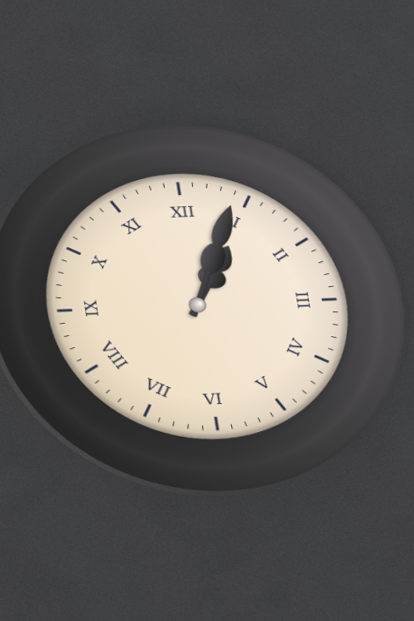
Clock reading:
**1:04**
